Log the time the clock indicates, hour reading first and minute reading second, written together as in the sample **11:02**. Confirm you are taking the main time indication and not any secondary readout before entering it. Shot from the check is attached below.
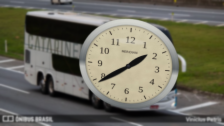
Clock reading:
**1:39**
